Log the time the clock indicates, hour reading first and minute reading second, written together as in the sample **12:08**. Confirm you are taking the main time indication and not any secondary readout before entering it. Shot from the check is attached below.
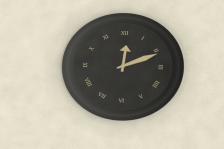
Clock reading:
**12:11**
